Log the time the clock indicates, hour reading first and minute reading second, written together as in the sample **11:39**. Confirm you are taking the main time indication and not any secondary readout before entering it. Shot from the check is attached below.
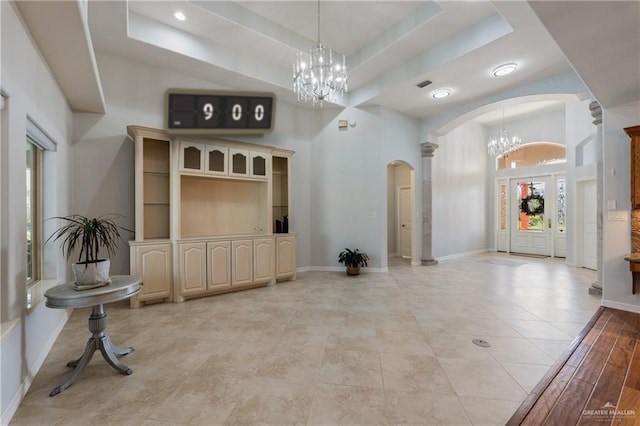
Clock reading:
**9:00**
